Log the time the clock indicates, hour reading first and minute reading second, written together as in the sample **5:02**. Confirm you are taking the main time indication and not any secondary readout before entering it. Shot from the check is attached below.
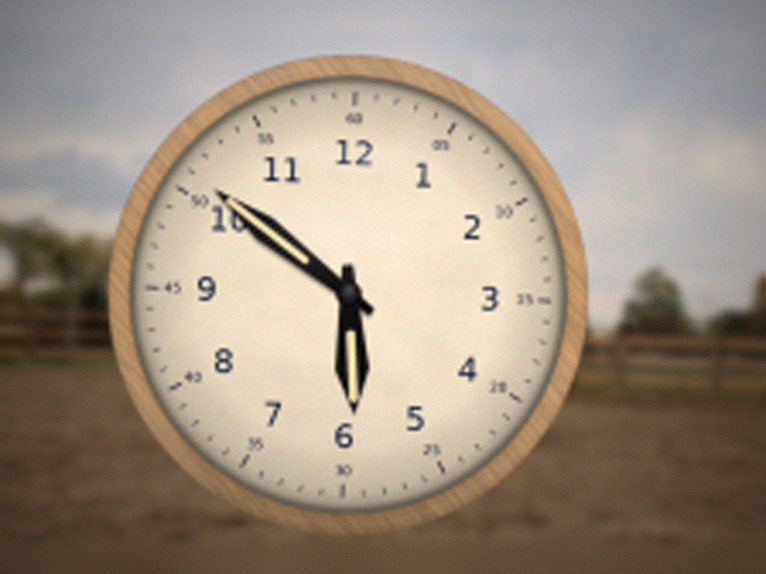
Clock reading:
**5:51**
